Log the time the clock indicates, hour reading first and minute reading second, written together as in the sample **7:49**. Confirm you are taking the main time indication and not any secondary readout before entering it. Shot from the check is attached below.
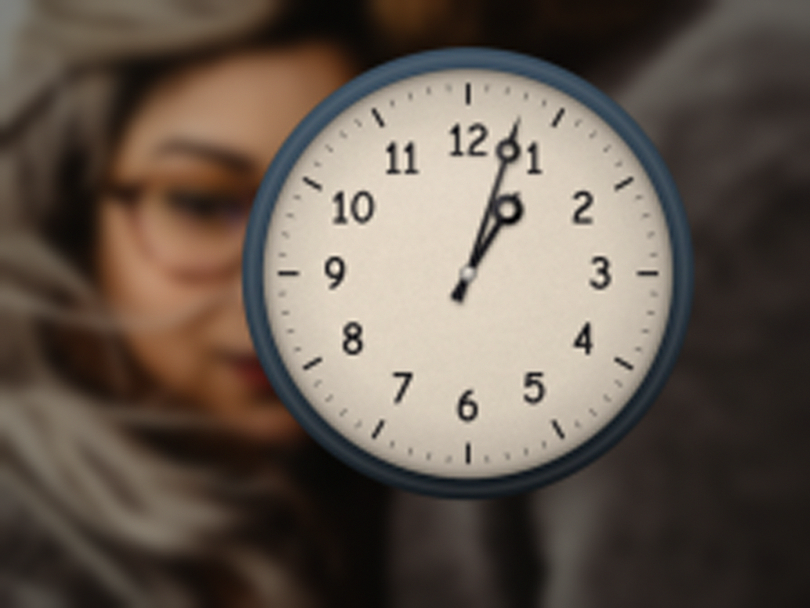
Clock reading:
**1:03**
